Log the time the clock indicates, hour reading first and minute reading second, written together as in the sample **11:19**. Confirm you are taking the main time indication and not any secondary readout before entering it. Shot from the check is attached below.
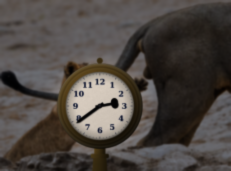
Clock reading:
**2:39**
